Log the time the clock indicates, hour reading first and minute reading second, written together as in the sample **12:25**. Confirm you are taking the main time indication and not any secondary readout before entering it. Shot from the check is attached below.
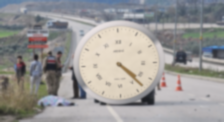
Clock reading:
**4:23**
